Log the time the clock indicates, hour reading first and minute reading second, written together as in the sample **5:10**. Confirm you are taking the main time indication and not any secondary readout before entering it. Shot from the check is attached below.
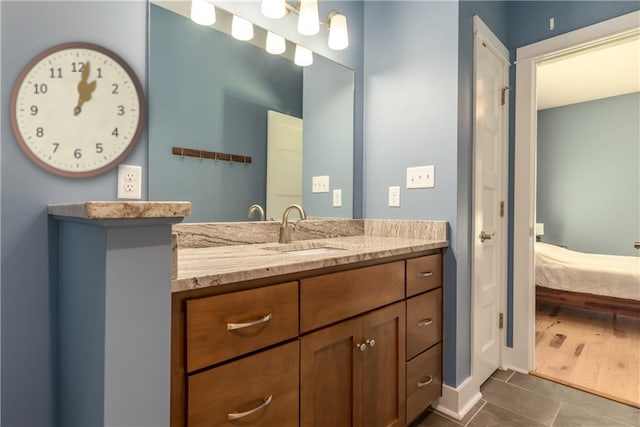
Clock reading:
**1:02**
